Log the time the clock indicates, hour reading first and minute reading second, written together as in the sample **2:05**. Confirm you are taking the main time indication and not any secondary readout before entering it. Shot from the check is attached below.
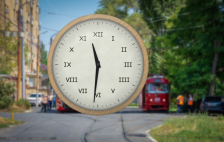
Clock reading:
**11:31**
